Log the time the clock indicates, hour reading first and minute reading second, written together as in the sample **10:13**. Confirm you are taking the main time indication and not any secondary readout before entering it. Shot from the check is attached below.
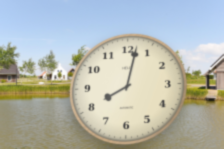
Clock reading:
**8:02**
